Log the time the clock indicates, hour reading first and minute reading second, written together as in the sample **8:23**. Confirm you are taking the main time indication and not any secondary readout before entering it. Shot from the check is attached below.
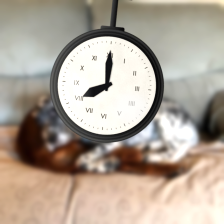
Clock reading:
**8:00**
